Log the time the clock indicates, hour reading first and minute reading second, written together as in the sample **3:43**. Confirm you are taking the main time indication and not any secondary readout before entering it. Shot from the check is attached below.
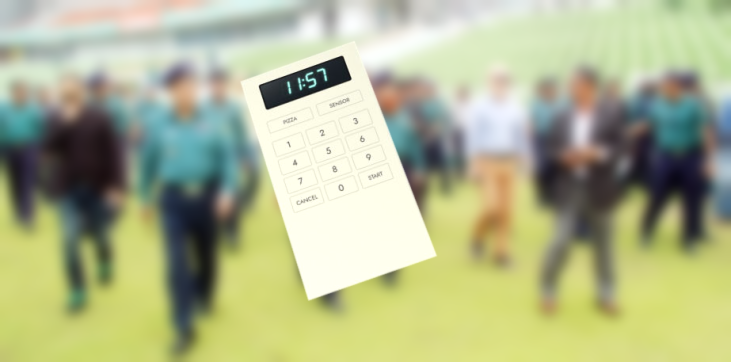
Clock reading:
**11:57**
